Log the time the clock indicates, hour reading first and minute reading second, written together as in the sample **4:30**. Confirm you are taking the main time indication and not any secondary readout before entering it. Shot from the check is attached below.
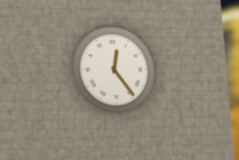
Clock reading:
**12:24**
